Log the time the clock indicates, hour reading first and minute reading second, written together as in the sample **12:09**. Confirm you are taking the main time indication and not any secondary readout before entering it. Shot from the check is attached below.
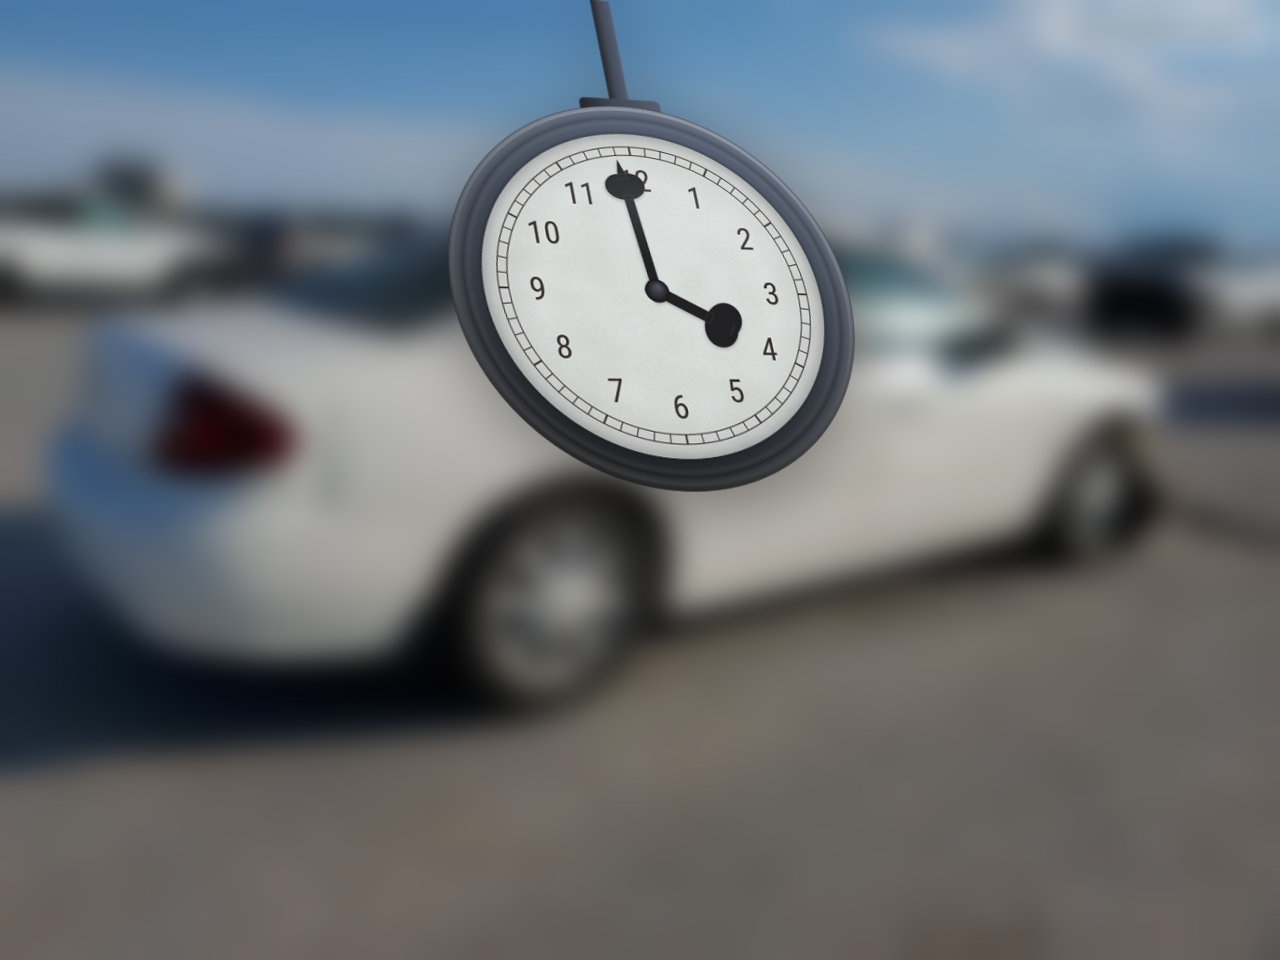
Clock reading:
**3:59**
